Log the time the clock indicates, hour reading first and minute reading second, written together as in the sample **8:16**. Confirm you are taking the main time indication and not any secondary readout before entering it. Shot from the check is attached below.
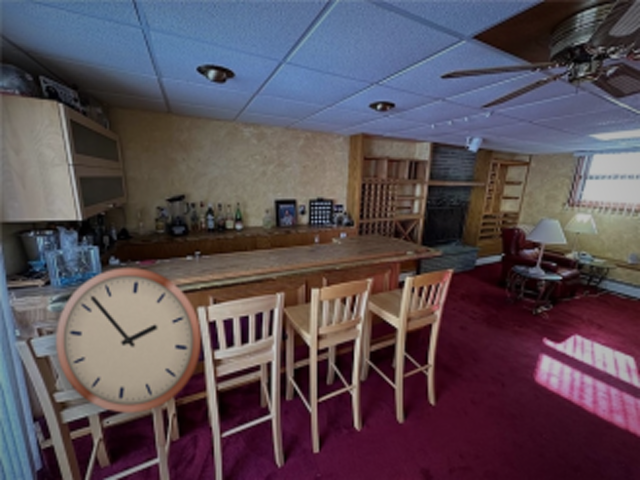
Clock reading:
**1:52**
